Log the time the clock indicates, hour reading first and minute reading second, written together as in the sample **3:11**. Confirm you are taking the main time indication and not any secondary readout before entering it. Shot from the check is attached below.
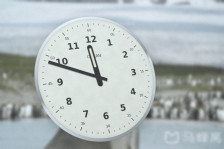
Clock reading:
**11:49**
